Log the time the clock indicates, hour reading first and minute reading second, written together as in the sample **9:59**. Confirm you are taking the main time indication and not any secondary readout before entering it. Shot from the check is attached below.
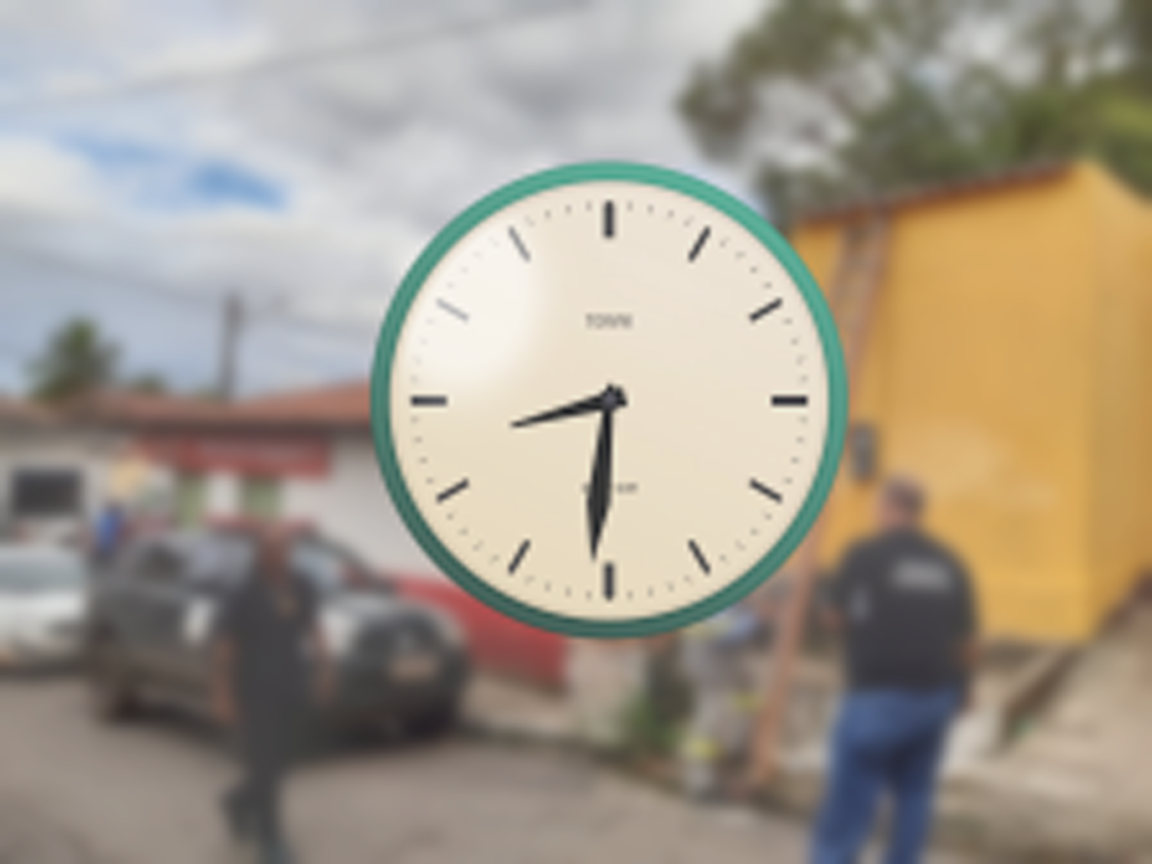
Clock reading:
**8:31**
